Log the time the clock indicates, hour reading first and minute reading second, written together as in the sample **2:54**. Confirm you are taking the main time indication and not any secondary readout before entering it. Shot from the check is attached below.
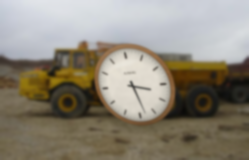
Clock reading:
**3:28**
